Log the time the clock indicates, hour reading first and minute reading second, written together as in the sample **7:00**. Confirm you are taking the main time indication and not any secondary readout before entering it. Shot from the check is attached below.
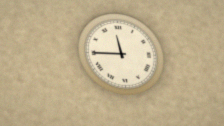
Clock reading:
**11:45**
